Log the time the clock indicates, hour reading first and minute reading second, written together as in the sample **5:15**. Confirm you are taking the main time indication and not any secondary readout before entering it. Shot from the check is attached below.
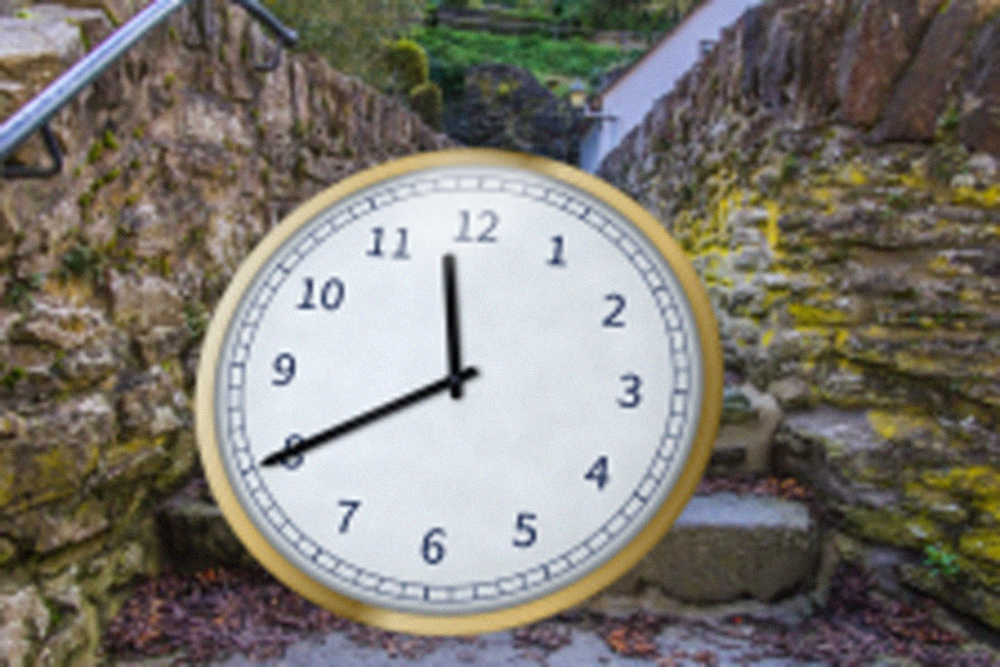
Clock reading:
**11:40**
